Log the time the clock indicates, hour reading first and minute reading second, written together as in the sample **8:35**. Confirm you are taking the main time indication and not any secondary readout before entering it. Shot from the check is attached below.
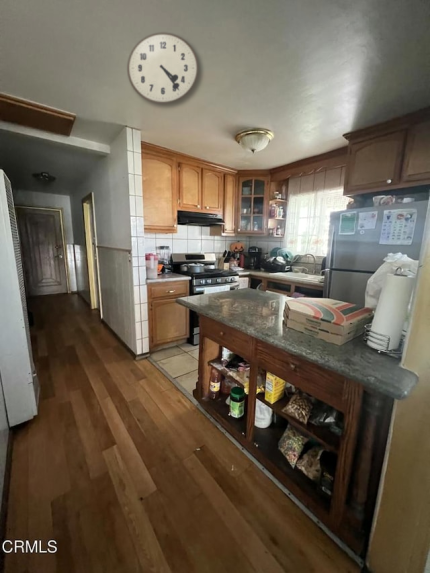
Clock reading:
**4:24**
